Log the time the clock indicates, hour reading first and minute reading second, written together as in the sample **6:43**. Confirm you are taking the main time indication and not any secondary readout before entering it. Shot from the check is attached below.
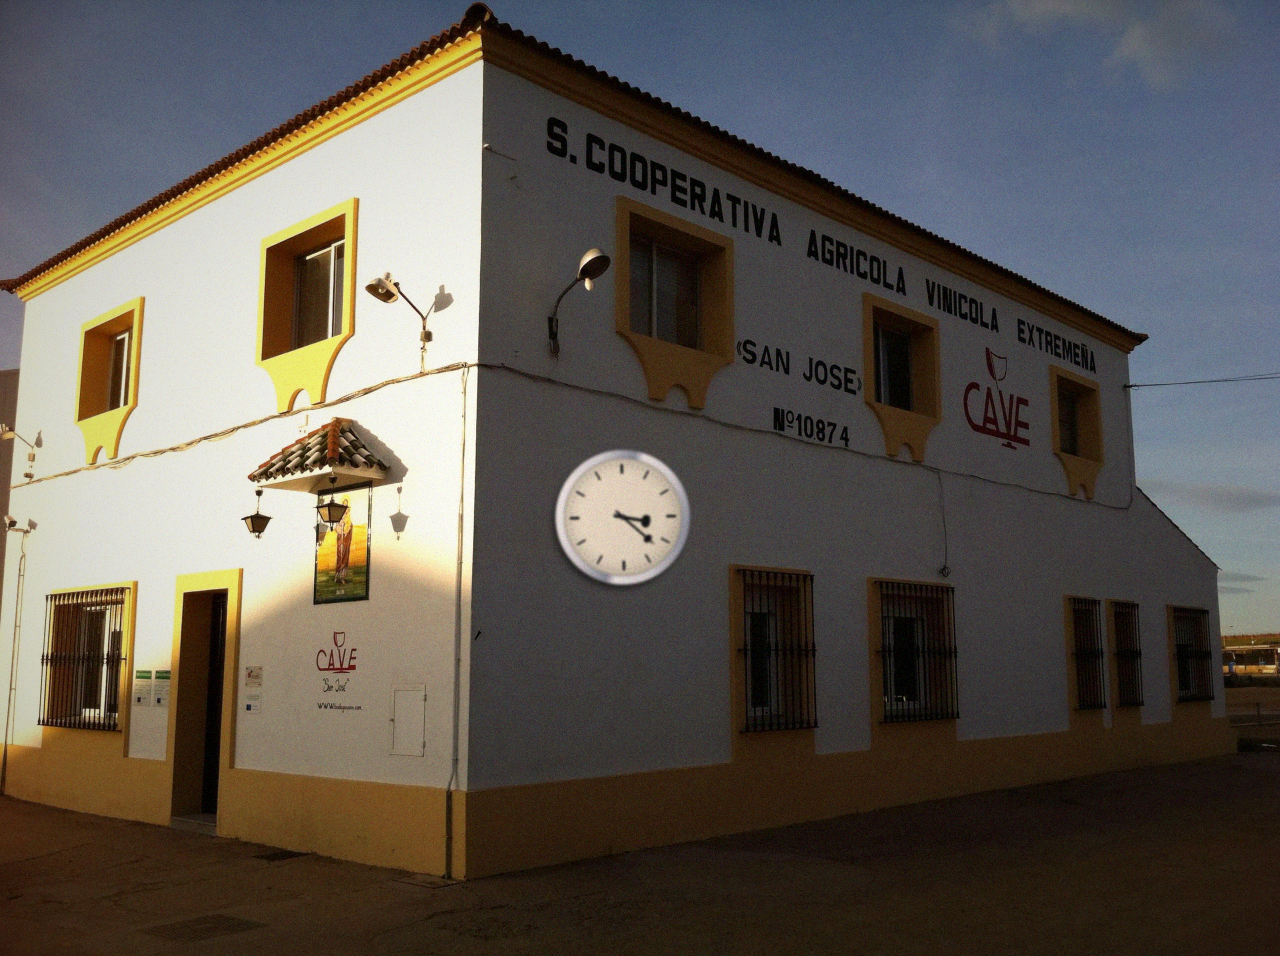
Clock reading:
**3:22**
